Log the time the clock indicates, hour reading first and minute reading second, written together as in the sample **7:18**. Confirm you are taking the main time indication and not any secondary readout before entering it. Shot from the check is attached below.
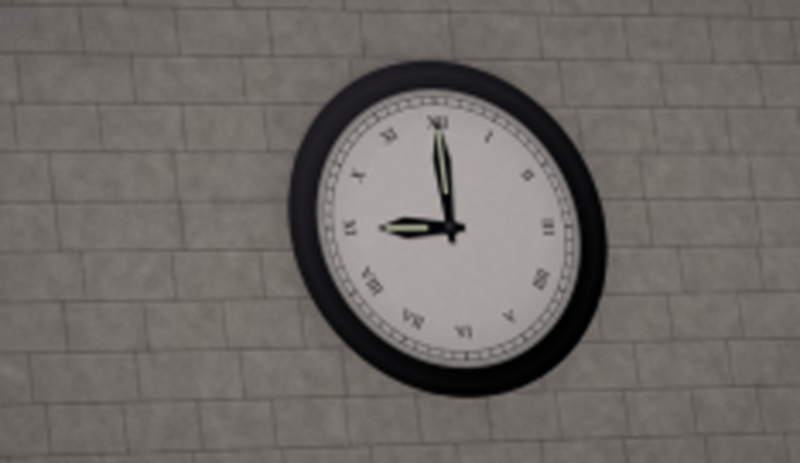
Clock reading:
**9:00**
